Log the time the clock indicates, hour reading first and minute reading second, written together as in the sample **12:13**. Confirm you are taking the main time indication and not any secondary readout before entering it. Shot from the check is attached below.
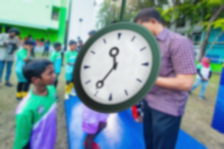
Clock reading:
**11:36**
